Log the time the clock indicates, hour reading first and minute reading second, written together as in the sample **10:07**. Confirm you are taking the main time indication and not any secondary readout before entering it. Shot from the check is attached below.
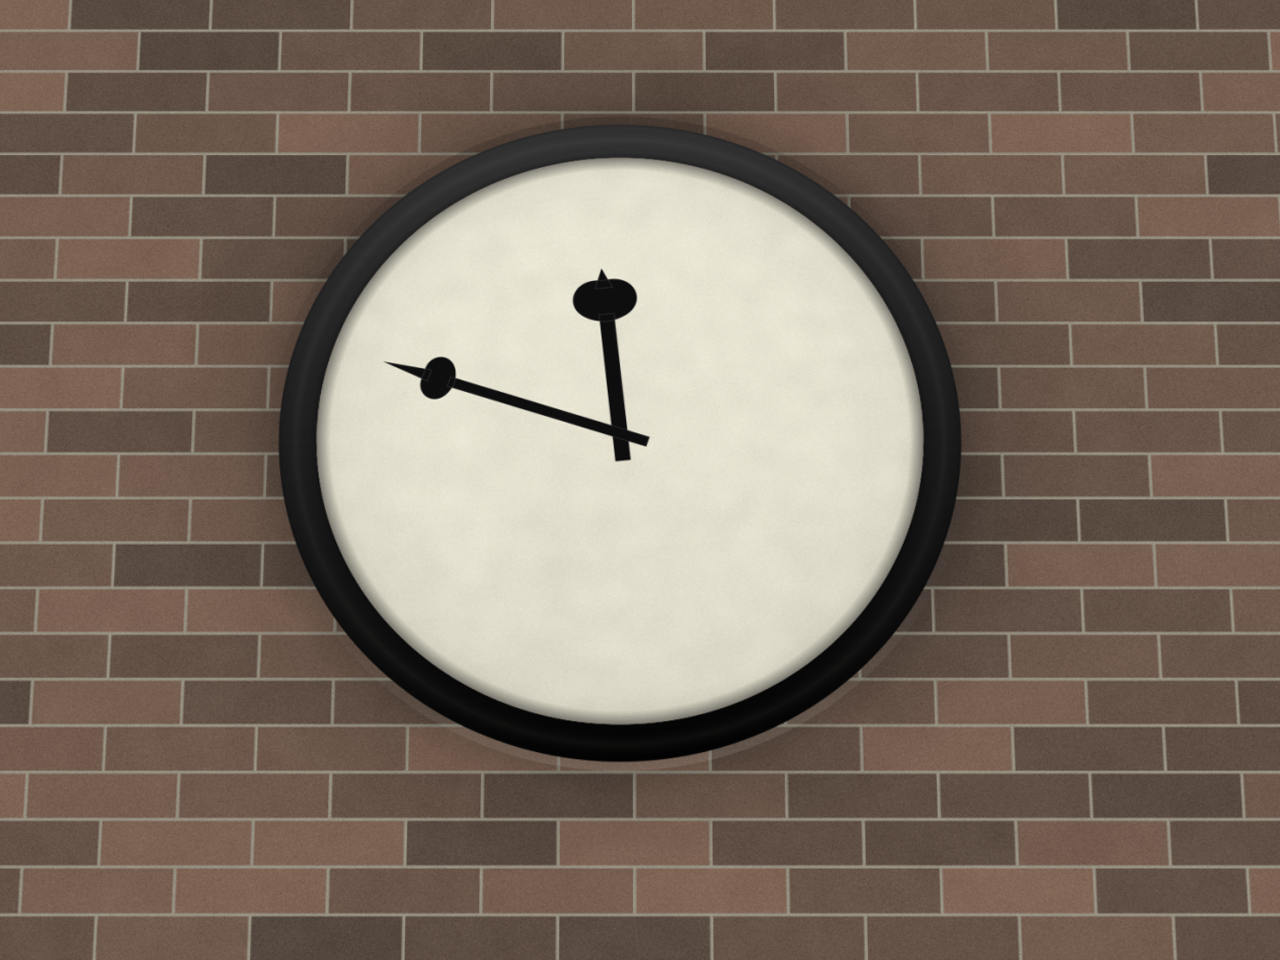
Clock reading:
**11:48**
